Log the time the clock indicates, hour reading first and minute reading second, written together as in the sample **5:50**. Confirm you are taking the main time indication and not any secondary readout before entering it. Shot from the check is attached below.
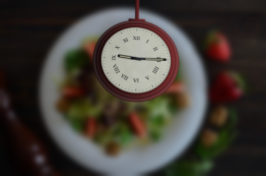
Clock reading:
**9:15**
